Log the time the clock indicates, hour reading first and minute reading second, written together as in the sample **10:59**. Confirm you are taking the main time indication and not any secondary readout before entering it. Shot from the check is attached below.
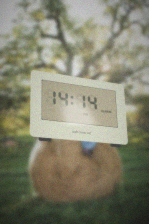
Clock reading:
**14:14**
